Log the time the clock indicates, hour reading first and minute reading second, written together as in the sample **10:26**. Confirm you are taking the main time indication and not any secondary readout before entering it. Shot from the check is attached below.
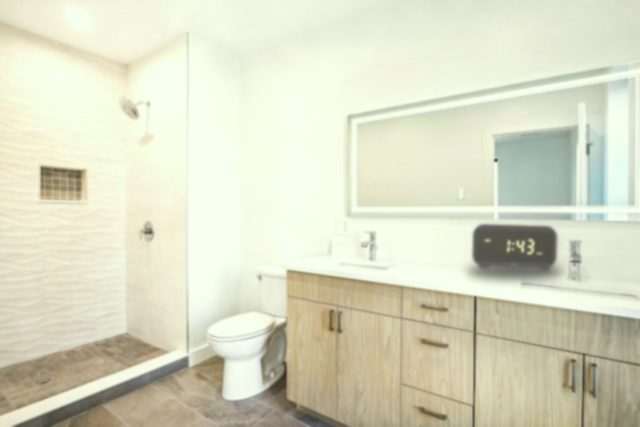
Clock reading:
**1:43**
